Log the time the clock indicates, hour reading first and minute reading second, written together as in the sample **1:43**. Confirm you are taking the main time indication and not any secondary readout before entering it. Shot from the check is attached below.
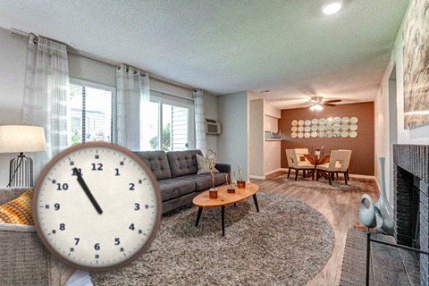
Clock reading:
**10:55**
